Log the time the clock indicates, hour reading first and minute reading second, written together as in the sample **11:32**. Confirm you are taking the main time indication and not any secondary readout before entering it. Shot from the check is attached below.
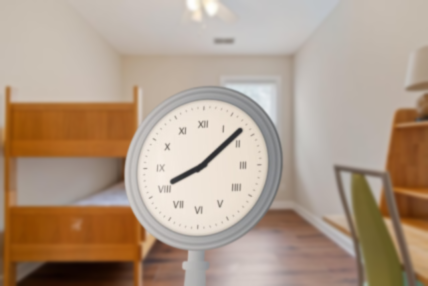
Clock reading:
**8:08**
